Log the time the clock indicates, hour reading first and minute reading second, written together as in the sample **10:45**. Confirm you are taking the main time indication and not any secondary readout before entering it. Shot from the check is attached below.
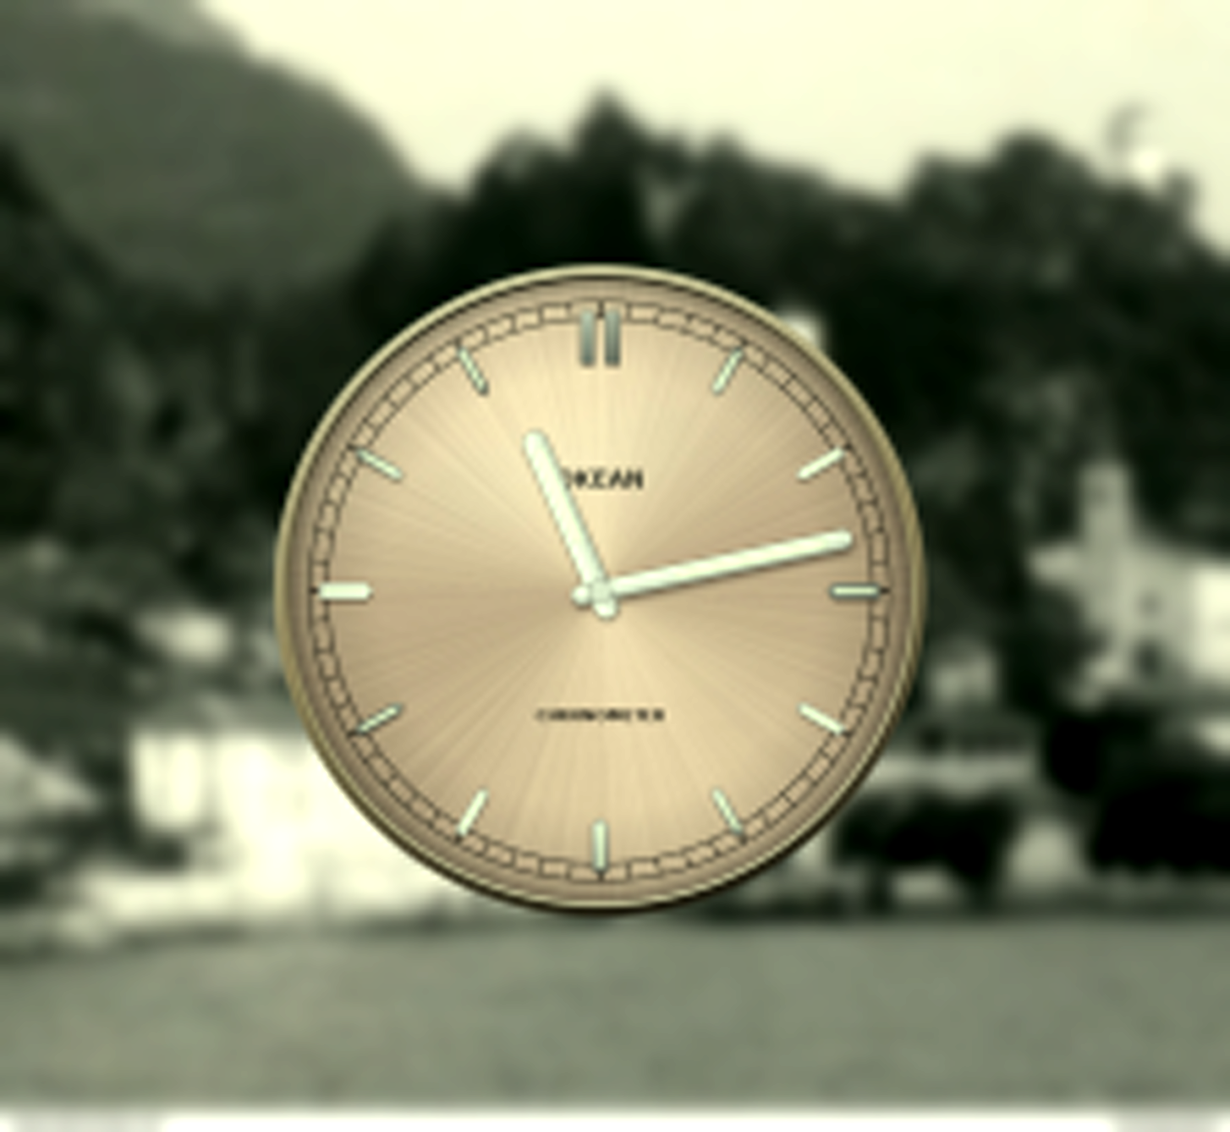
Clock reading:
**11:13**
